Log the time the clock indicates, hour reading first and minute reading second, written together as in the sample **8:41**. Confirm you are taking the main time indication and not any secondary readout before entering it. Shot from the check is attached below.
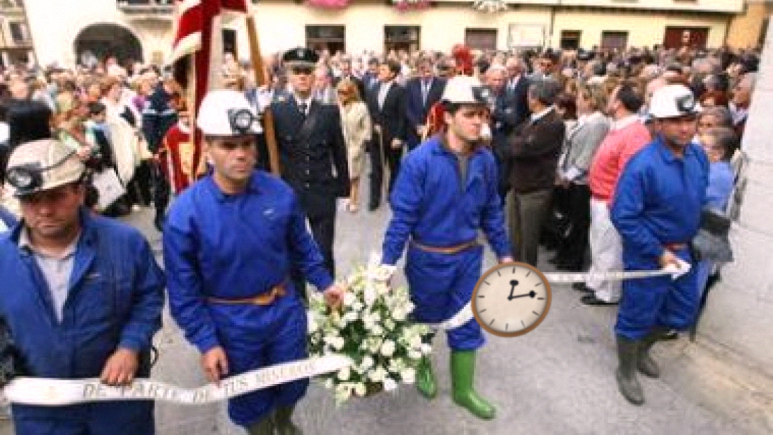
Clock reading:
**12:13**
